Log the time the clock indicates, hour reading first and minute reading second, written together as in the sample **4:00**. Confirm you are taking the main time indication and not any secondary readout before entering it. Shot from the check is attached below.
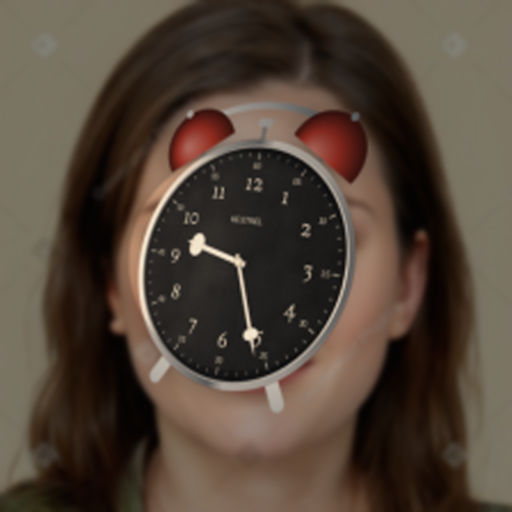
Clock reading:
**9:26**
